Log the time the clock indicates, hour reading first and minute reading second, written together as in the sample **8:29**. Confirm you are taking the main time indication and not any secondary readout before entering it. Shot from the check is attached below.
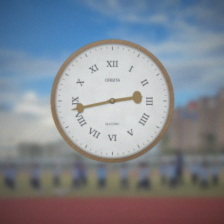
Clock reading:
**2:43**
